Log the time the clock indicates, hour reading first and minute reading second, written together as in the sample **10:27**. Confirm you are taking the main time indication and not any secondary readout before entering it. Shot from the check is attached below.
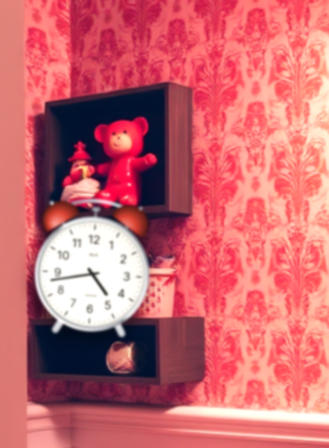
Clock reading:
**4:43**
